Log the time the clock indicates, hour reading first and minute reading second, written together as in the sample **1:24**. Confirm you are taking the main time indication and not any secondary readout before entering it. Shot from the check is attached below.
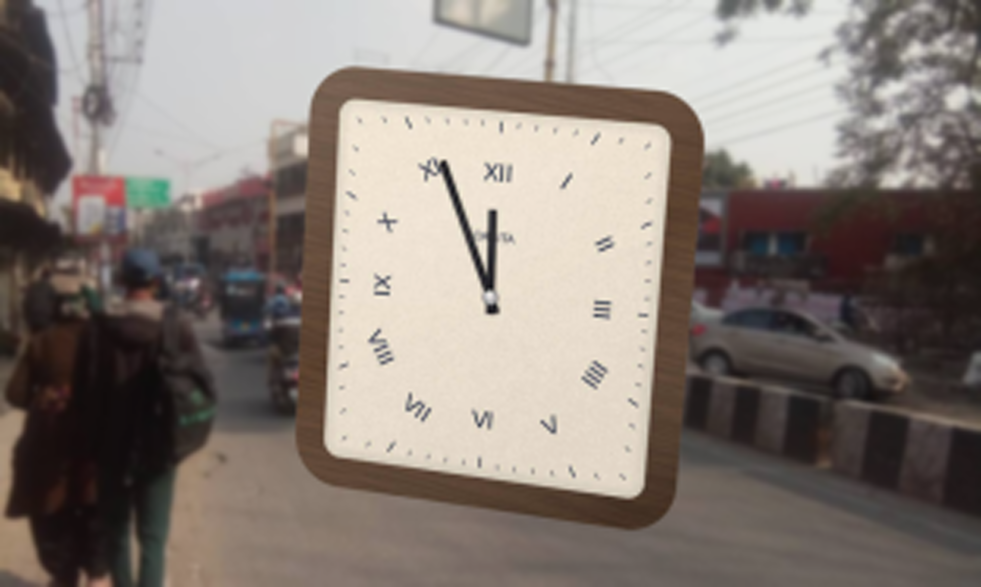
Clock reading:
**11:56**
